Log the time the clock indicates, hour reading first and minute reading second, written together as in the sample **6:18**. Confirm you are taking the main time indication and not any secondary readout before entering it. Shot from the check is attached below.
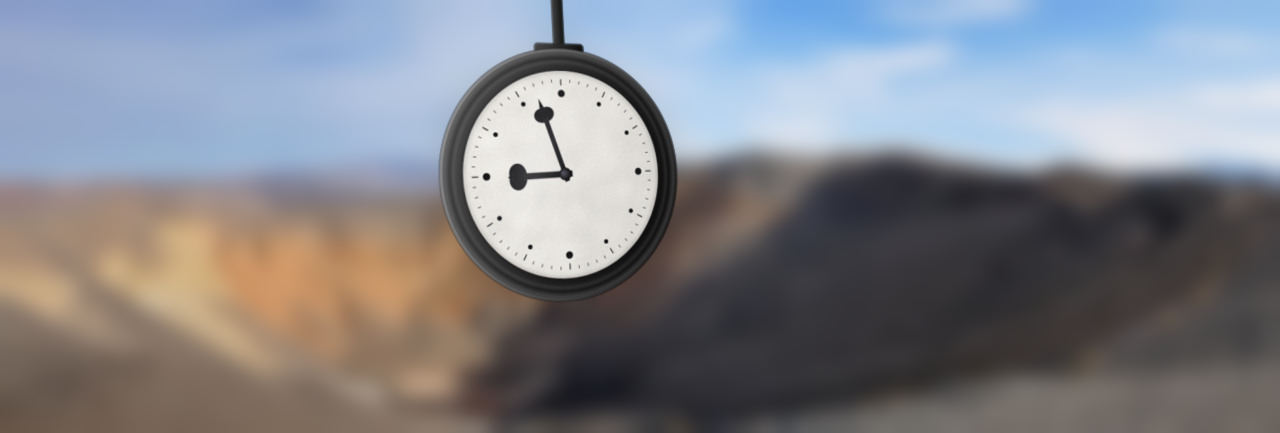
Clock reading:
**8:57**
